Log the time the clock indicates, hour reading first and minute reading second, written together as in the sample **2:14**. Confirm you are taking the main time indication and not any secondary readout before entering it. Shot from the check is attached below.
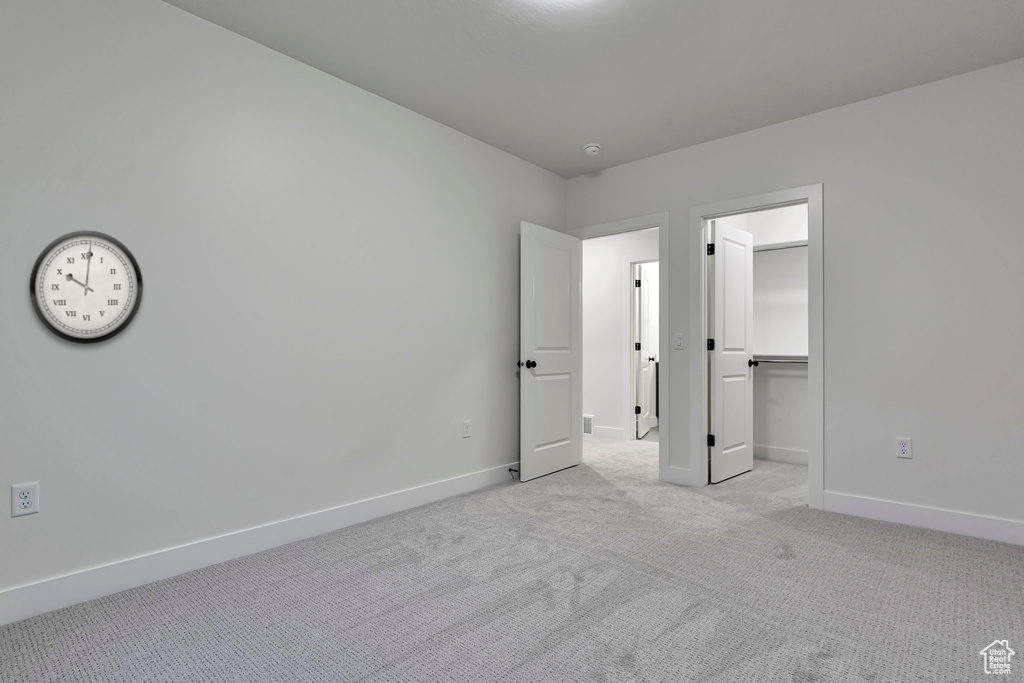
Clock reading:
**10:01**
